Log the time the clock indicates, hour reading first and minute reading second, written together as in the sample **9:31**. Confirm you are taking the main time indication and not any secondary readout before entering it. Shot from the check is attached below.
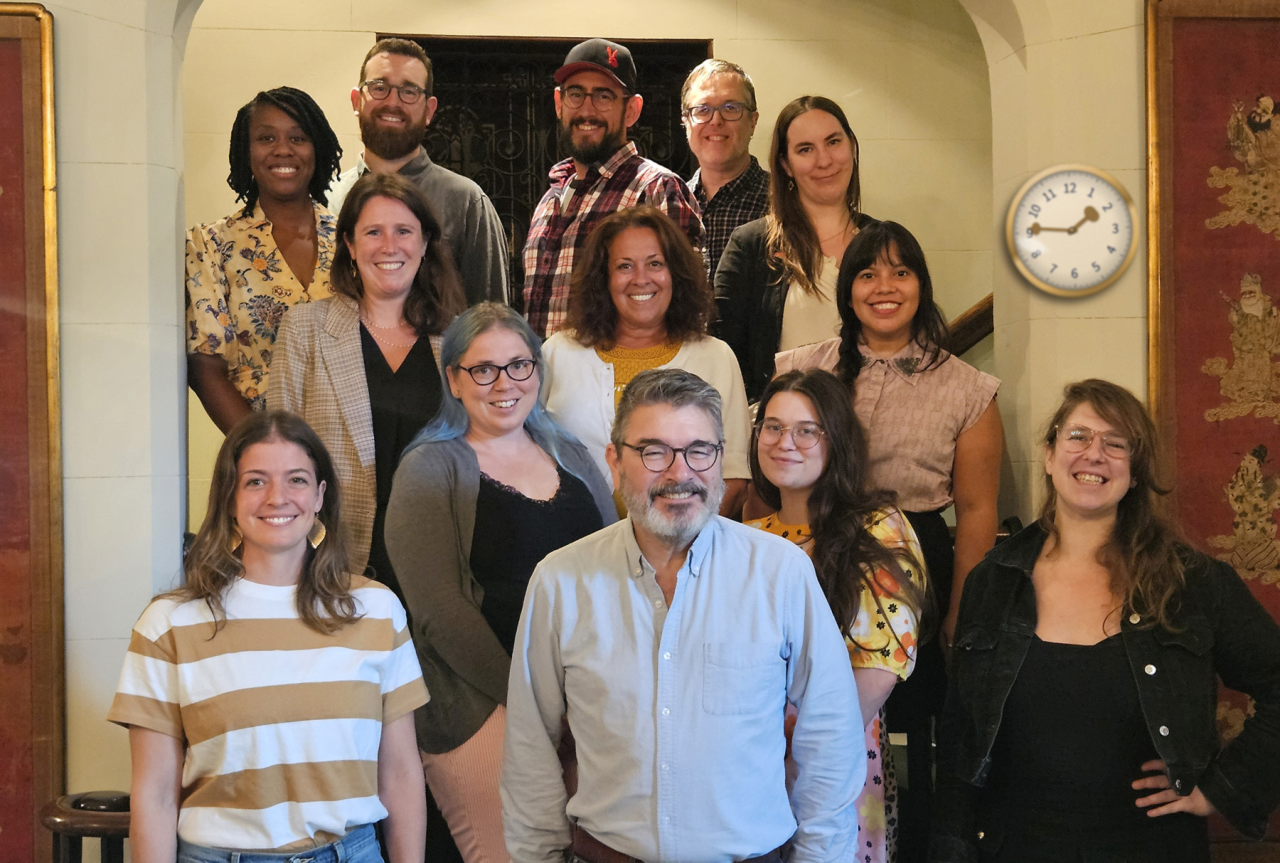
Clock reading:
**1:46**
